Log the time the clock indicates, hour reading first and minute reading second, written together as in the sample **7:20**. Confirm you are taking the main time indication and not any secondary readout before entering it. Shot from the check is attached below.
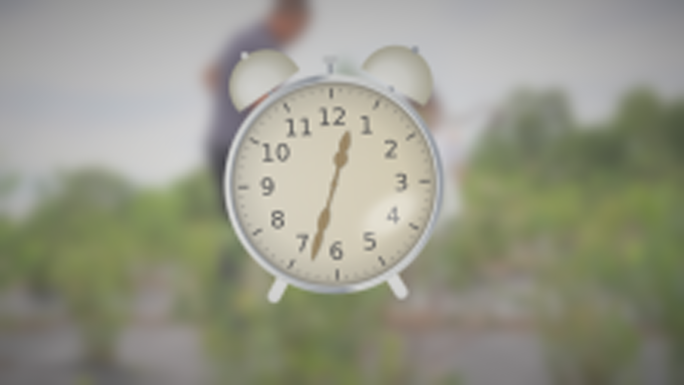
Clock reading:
**12:33**
